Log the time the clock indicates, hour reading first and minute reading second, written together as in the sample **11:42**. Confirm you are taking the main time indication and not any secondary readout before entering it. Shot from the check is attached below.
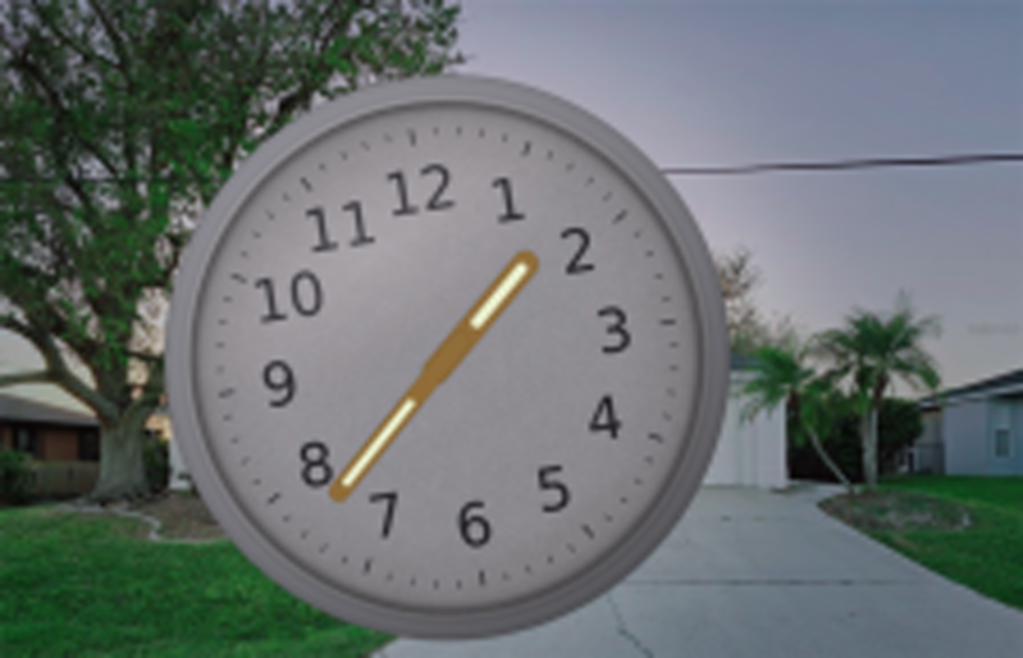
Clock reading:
**1:38**
